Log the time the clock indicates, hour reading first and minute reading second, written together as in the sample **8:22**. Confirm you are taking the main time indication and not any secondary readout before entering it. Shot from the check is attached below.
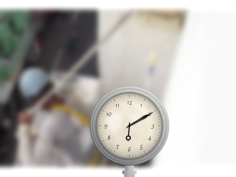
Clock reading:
**6:10**
